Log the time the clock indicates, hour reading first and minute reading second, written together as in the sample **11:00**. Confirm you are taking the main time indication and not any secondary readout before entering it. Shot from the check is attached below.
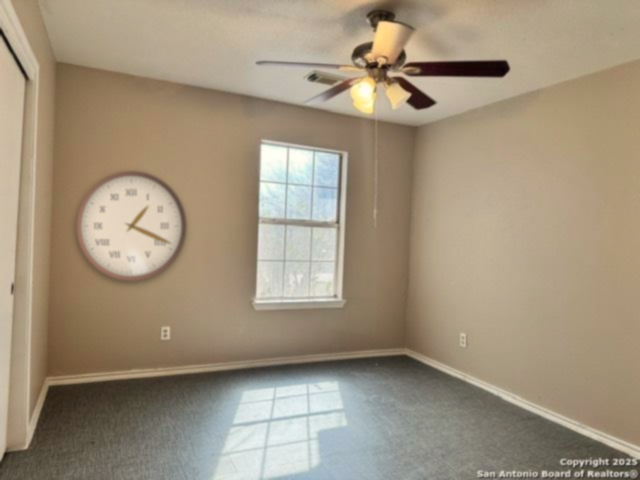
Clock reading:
**1:19**
